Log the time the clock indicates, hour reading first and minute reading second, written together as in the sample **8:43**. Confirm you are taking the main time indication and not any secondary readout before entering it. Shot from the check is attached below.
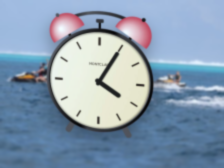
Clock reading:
**4:05**
